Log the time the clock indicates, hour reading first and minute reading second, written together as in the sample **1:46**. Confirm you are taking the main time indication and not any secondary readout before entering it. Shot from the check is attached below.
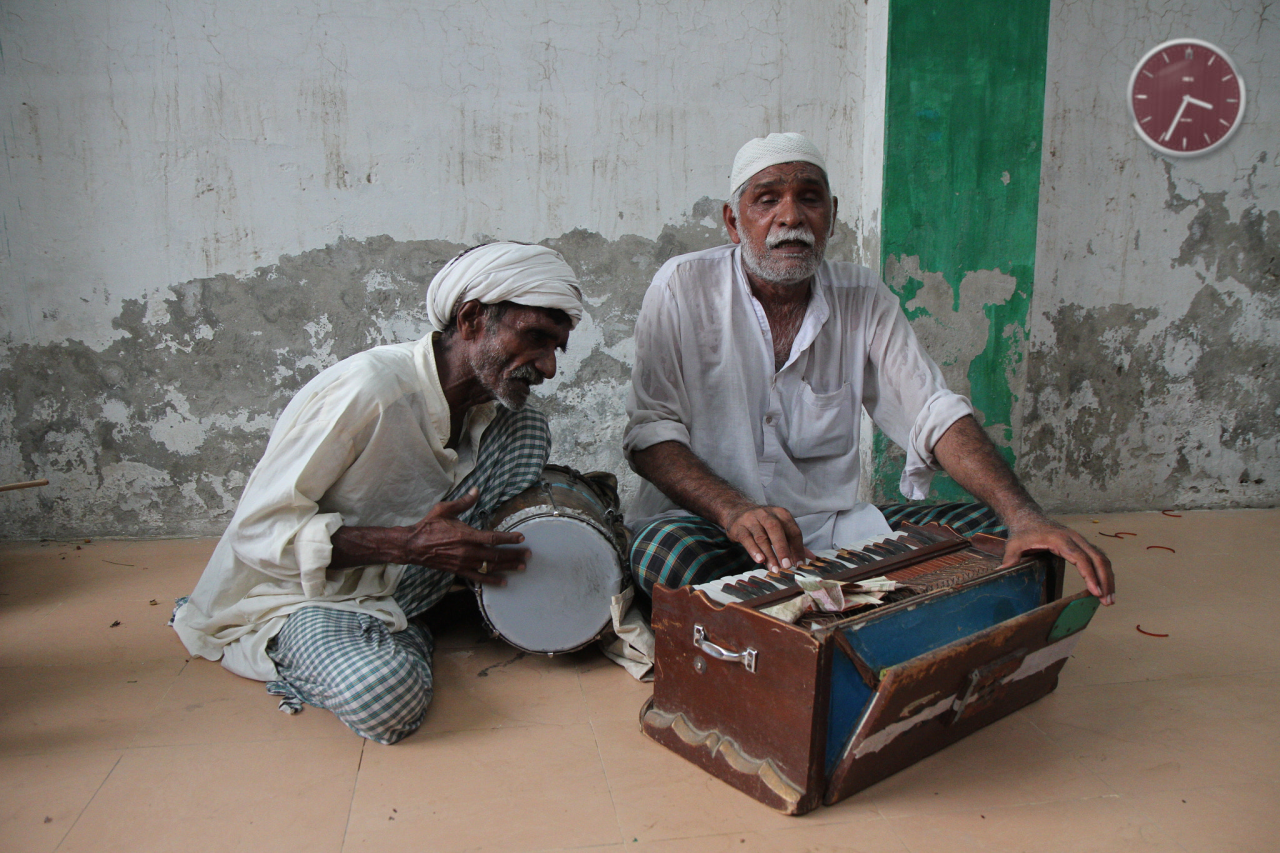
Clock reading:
**3:34**
